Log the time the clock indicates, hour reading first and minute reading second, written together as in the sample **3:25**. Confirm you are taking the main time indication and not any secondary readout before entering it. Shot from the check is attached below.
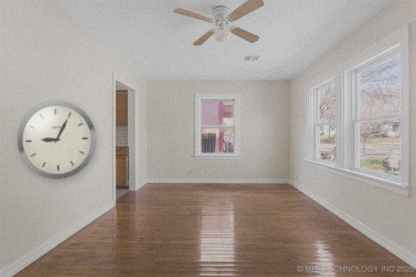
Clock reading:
**9:05**
